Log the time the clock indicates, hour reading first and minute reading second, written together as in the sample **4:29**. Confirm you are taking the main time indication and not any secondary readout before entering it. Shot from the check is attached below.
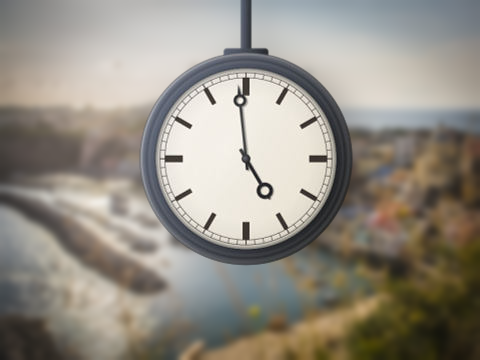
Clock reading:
**4:59**
